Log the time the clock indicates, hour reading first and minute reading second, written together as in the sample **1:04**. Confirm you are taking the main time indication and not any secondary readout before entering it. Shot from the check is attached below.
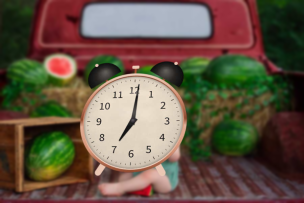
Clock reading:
**7:01**
